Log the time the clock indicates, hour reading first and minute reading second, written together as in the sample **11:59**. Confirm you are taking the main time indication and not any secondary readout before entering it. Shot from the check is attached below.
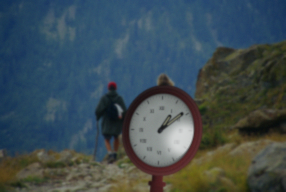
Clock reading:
**1:09**
